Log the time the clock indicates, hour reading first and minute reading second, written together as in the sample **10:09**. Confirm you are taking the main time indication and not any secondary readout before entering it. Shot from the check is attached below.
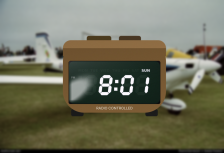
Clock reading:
**8:01**
